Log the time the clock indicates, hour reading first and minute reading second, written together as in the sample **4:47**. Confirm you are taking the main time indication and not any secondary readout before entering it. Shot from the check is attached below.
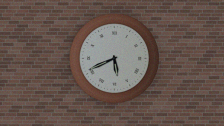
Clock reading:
**5:41**
